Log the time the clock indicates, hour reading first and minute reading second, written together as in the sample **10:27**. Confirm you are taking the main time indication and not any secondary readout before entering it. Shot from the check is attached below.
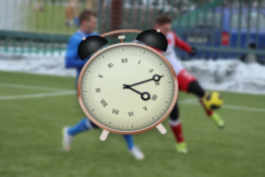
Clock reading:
**4:13**
